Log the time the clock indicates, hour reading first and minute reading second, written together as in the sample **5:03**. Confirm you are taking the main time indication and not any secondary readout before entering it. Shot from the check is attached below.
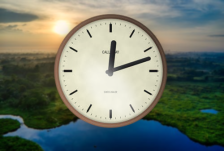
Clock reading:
**12:12**
